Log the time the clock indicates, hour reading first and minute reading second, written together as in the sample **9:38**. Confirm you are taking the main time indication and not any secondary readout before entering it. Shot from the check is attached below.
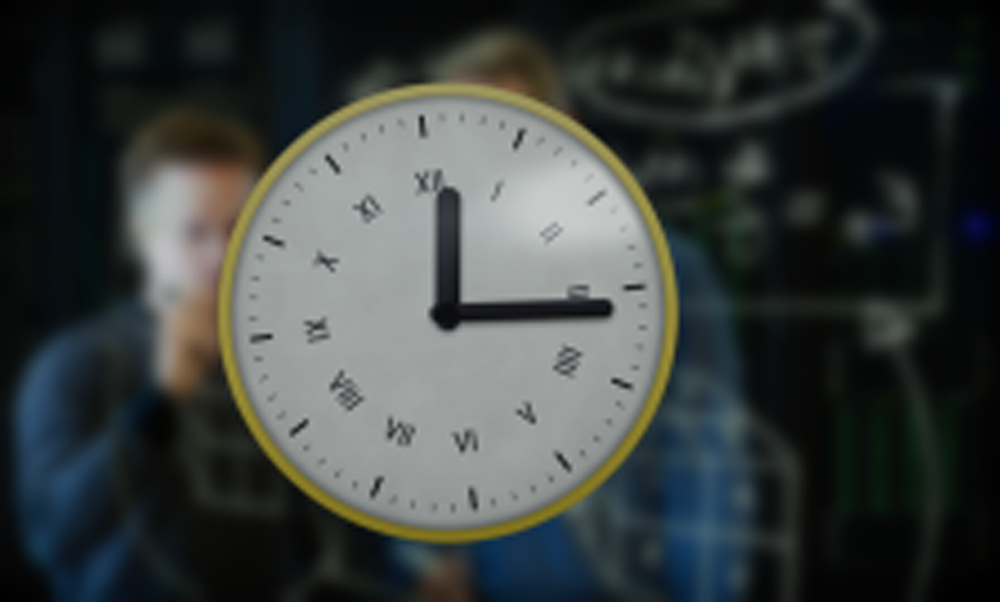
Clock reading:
**12:16**
